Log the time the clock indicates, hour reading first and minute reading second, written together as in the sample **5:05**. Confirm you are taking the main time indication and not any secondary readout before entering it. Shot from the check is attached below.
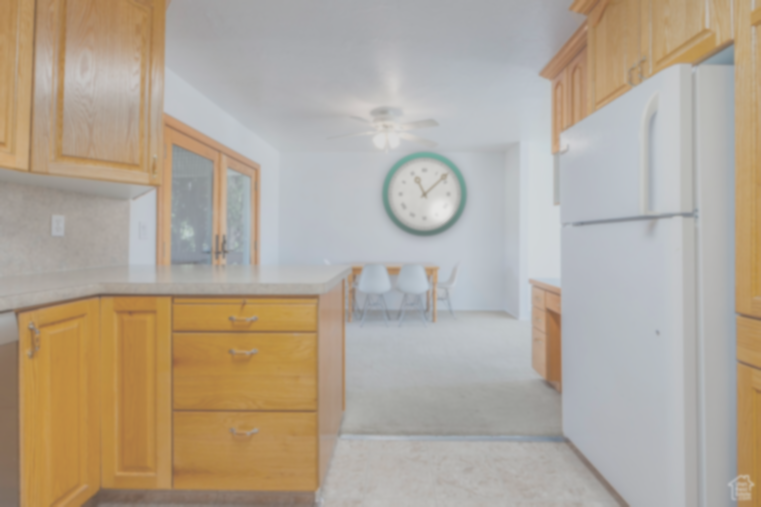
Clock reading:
**11:08**
